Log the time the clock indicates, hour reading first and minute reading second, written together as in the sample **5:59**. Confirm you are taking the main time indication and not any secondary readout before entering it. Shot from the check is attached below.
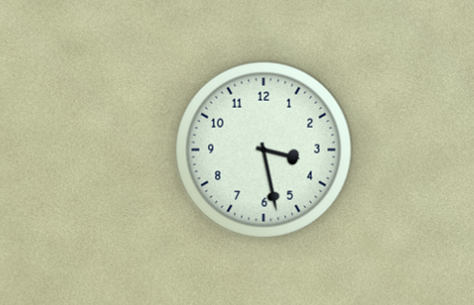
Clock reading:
**3:28**
